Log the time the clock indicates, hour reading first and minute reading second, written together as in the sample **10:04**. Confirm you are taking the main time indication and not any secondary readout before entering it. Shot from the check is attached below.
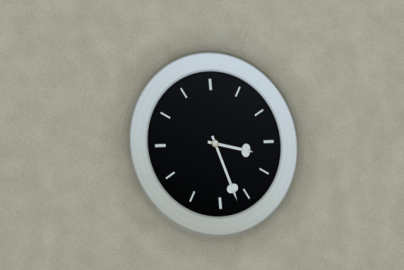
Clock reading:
**3:27**
